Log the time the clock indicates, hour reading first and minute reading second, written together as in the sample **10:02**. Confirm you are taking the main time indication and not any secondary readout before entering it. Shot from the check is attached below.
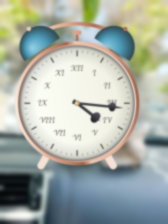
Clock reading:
**4:16**
